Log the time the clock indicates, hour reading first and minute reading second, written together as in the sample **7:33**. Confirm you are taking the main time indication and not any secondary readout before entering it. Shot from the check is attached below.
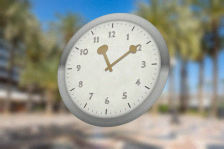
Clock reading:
**11:09**
